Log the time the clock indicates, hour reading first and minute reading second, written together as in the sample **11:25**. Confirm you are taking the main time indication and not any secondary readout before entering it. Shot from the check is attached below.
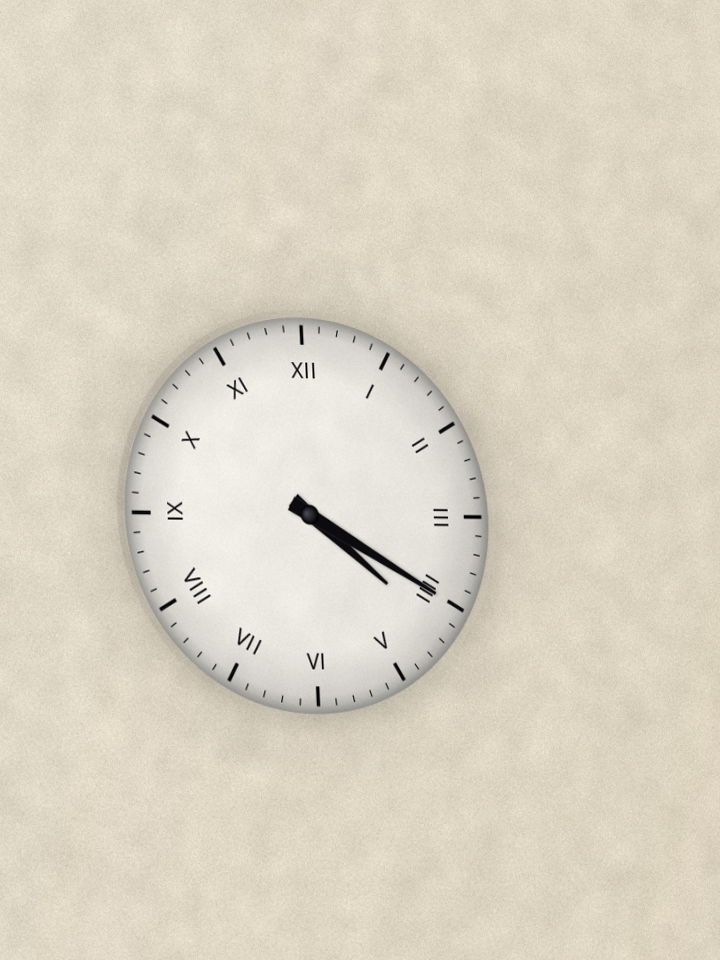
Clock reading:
**4:20**
